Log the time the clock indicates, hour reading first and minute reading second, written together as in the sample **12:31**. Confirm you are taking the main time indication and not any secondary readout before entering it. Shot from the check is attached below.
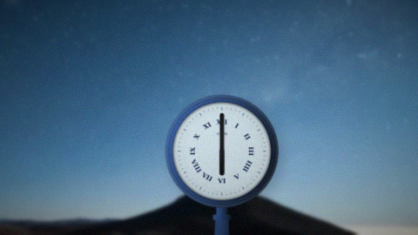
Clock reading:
**6:00**
